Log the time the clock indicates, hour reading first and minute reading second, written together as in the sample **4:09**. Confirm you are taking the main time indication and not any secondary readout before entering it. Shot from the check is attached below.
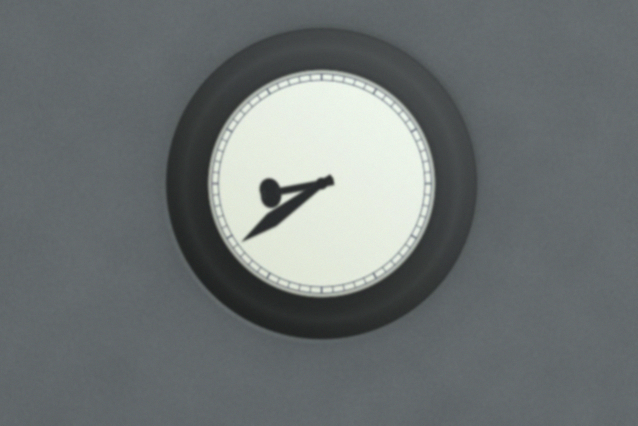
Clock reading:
**8:39**
